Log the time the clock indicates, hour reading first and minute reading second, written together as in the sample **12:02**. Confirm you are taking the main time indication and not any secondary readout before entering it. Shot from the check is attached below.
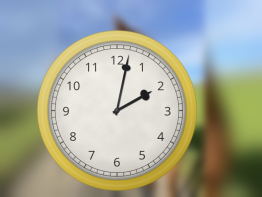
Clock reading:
**2:02**
